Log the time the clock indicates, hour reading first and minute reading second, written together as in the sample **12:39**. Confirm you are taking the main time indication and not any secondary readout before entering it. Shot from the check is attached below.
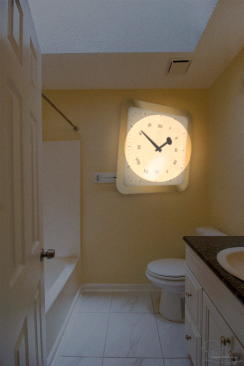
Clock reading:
**1:51**
